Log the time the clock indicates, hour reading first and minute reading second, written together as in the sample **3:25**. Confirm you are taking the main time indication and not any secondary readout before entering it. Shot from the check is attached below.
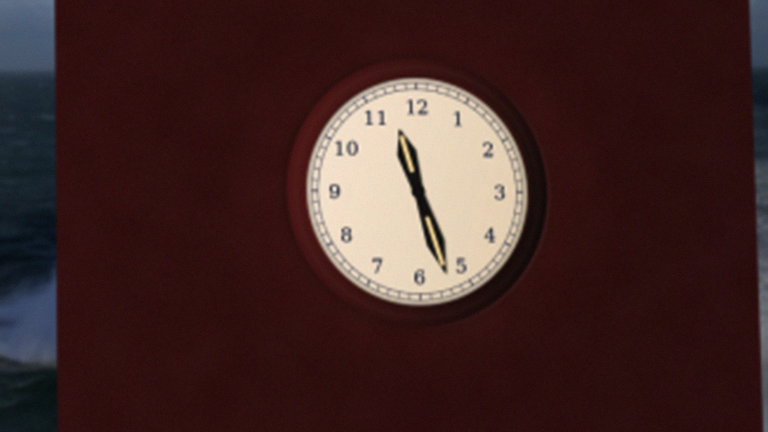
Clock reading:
**11:27**
